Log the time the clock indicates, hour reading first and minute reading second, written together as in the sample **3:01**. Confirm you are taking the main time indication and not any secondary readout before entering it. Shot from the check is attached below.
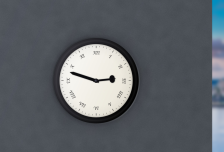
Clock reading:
**2:48**
